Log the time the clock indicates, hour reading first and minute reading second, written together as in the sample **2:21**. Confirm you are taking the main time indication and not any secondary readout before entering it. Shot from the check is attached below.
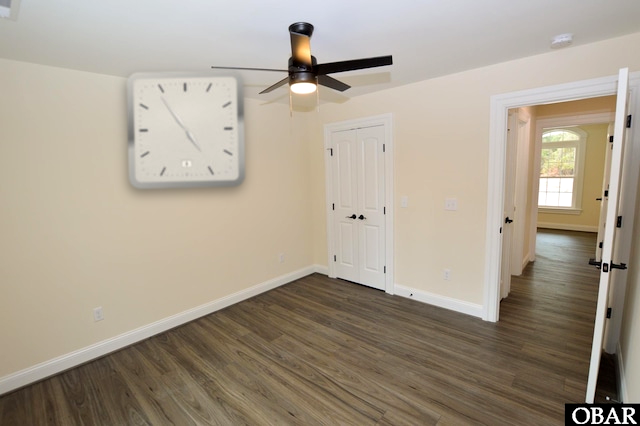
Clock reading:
**4:54**
